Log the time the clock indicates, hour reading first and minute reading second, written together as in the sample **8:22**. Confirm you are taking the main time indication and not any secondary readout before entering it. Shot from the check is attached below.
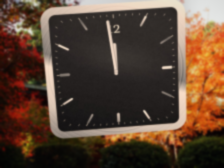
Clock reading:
**11:59**
